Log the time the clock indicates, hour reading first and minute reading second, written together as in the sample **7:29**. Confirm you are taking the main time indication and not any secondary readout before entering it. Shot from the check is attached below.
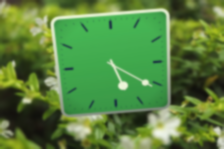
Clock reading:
**5:21**
